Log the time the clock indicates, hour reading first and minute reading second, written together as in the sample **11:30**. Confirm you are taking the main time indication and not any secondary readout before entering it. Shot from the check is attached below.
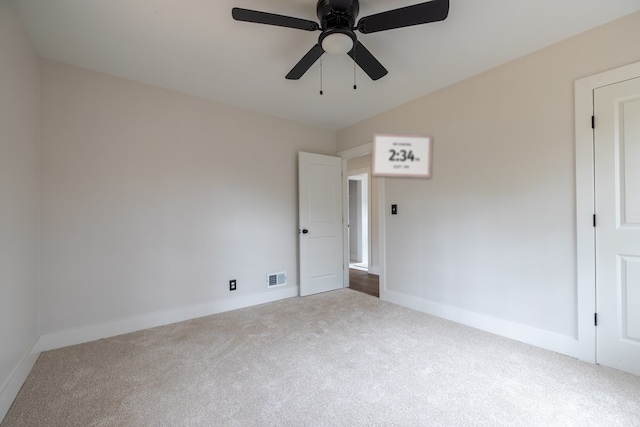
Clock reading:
**2:34**
